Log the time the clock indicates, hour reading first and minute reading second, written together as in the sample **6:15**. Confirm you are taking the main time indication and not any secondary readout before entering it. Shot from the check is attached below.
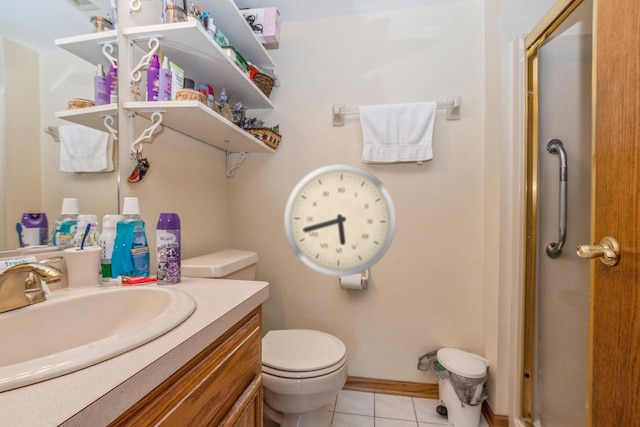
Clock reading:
**5:42**
